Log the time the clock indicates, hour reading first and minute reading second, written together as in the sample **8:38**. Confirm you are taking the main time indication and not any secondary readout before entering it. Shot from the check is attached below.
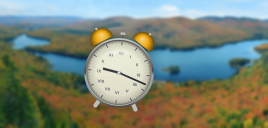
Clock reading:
**9:18**
